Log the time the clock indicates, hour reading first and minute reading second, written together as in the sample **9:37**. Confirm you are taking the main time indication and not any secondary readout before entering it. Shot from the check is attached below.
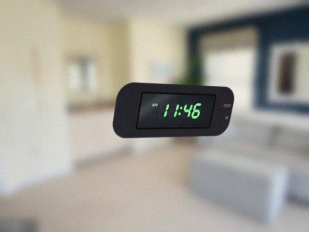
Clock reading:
**11:46**
